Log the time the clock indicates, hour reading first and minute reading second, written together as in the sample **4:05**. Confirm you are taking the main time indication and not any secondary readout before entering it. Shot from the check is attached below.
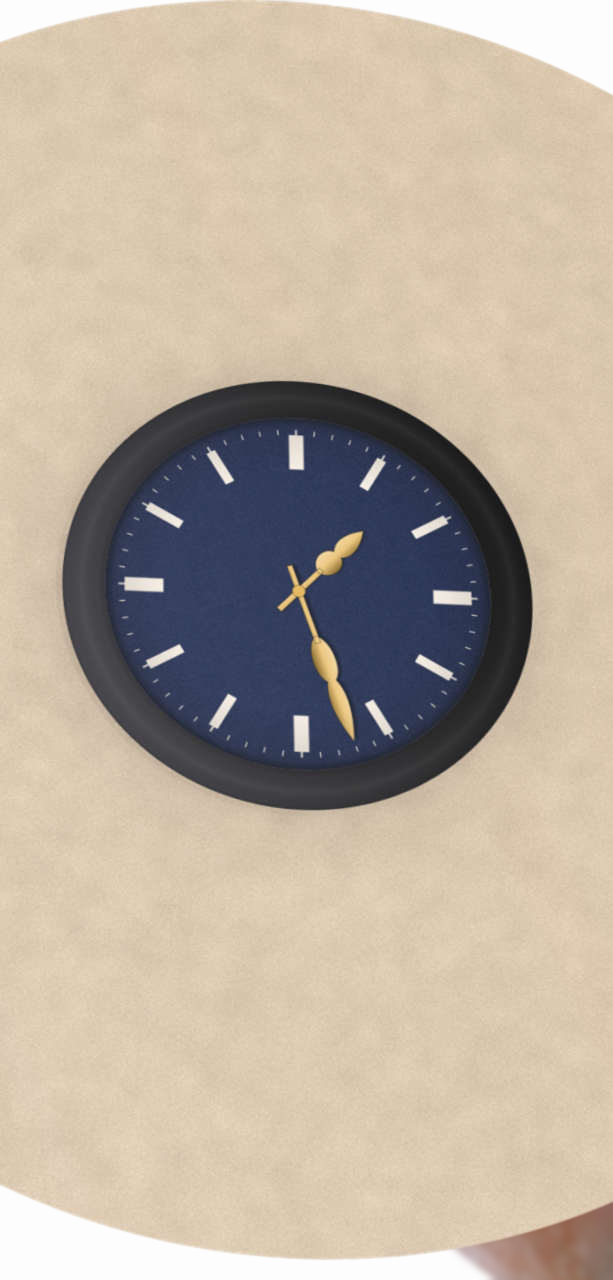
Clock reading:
**1:27**
